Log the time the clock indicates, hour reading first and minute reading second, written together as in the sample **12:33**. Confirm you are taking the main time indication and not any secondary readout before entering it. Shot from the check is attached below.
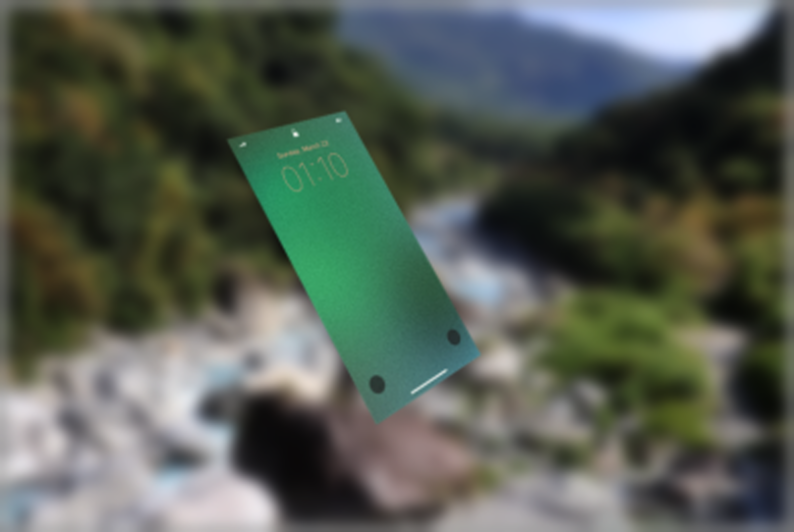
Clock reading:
**1:10**
